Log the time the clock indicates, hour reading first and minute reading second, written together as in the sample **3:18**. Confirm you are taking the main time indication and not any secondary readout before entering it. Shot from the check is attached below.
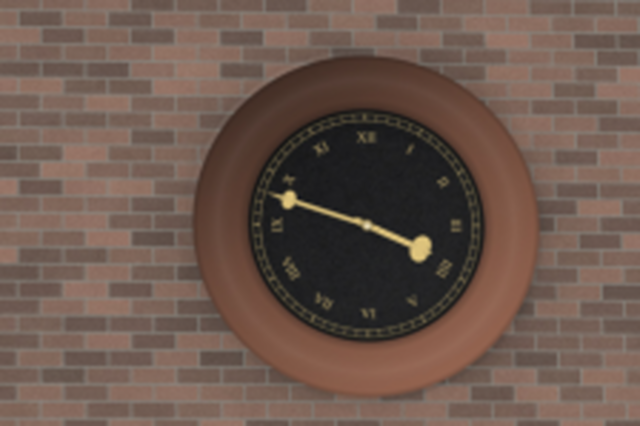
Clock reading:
**3:48**
